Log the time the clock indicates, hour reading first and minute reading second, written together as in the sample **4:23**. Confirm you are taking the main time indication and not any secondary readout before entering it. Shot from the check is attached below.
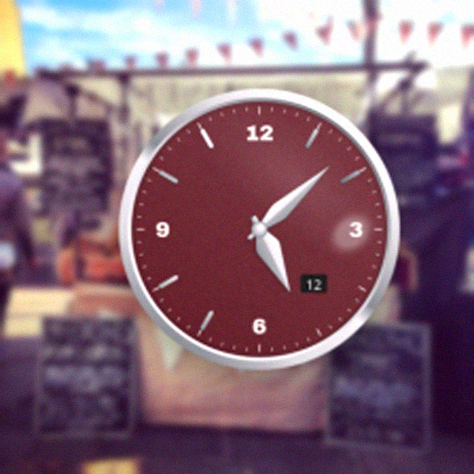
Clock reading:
**5:08**
